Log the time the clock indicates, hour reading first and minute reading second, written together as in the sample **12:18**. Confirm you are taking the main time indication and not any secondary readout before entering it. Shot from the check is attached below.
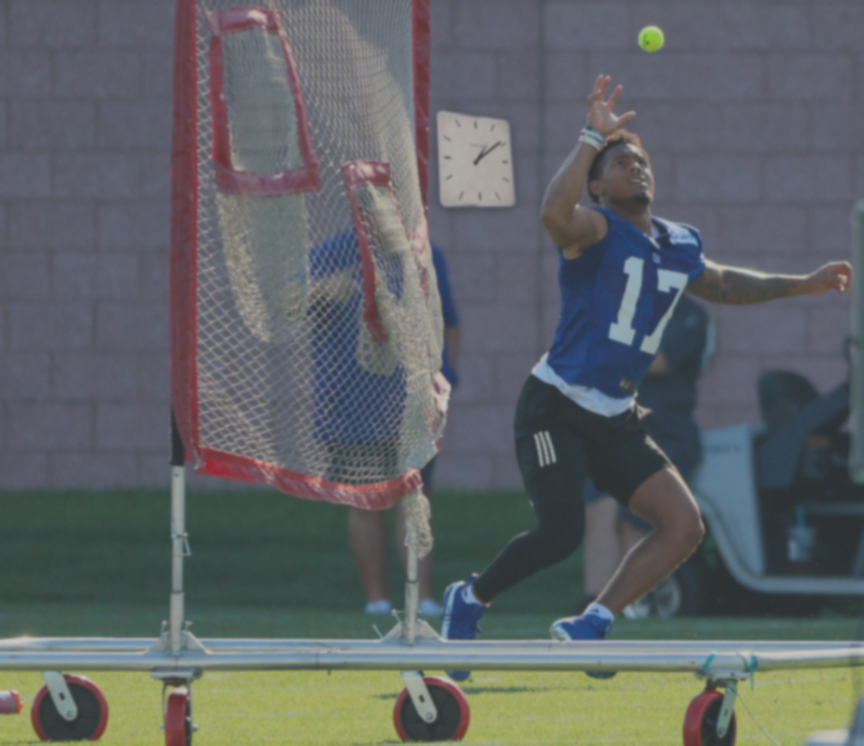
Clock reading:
**1:09**
